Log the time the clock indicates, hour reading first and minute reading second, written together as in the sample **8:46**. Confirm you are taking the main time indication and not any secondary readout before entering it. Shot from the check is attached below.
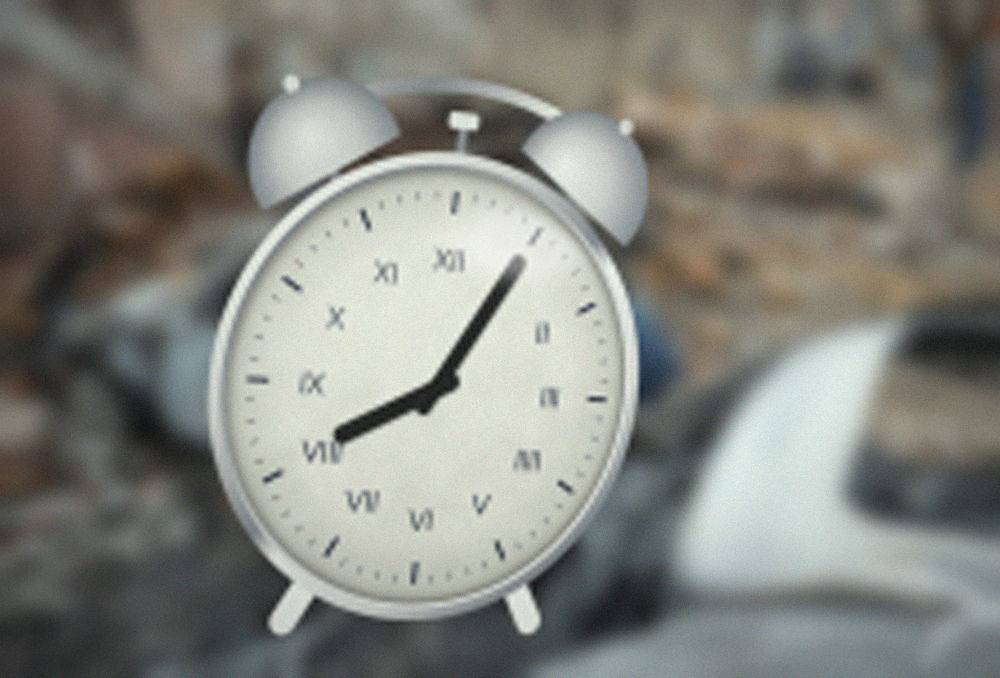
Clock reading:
**8:05**
